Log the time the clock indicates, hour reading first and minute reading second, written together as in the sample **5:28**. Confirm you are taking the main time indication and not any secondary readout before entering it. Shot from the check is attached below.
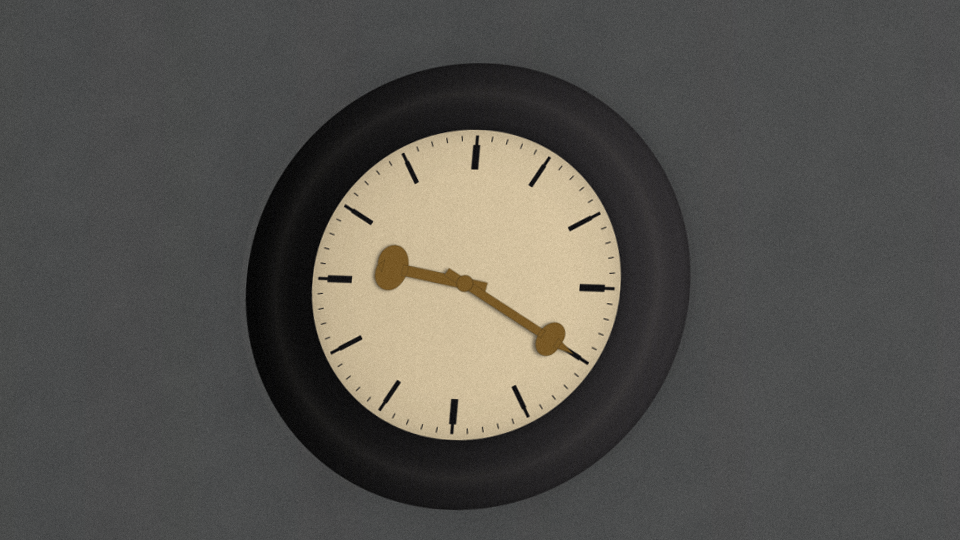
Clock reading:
**9:20**
